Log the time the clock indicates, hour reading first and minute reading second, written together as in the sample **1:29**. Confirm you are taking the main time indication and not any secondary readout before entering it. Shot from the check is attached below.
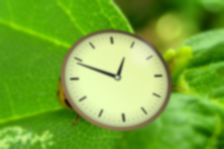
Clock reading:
**12:49**
